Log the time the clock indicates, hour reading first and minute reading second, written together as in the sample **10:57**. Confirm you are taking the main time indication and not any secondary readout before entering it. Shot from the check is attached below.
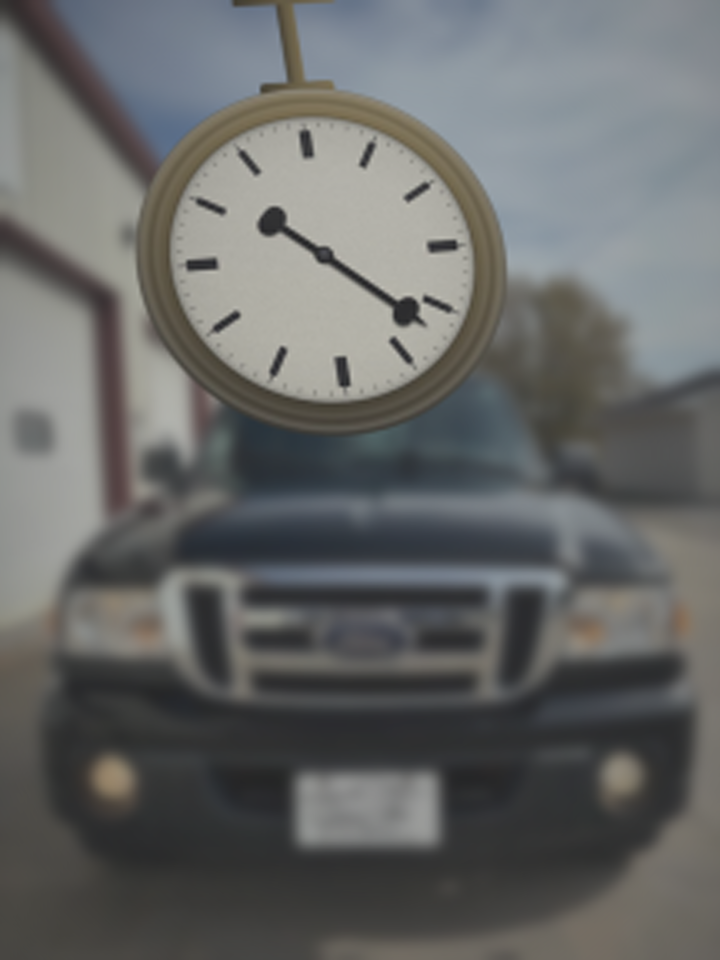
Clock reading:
**10:22**
